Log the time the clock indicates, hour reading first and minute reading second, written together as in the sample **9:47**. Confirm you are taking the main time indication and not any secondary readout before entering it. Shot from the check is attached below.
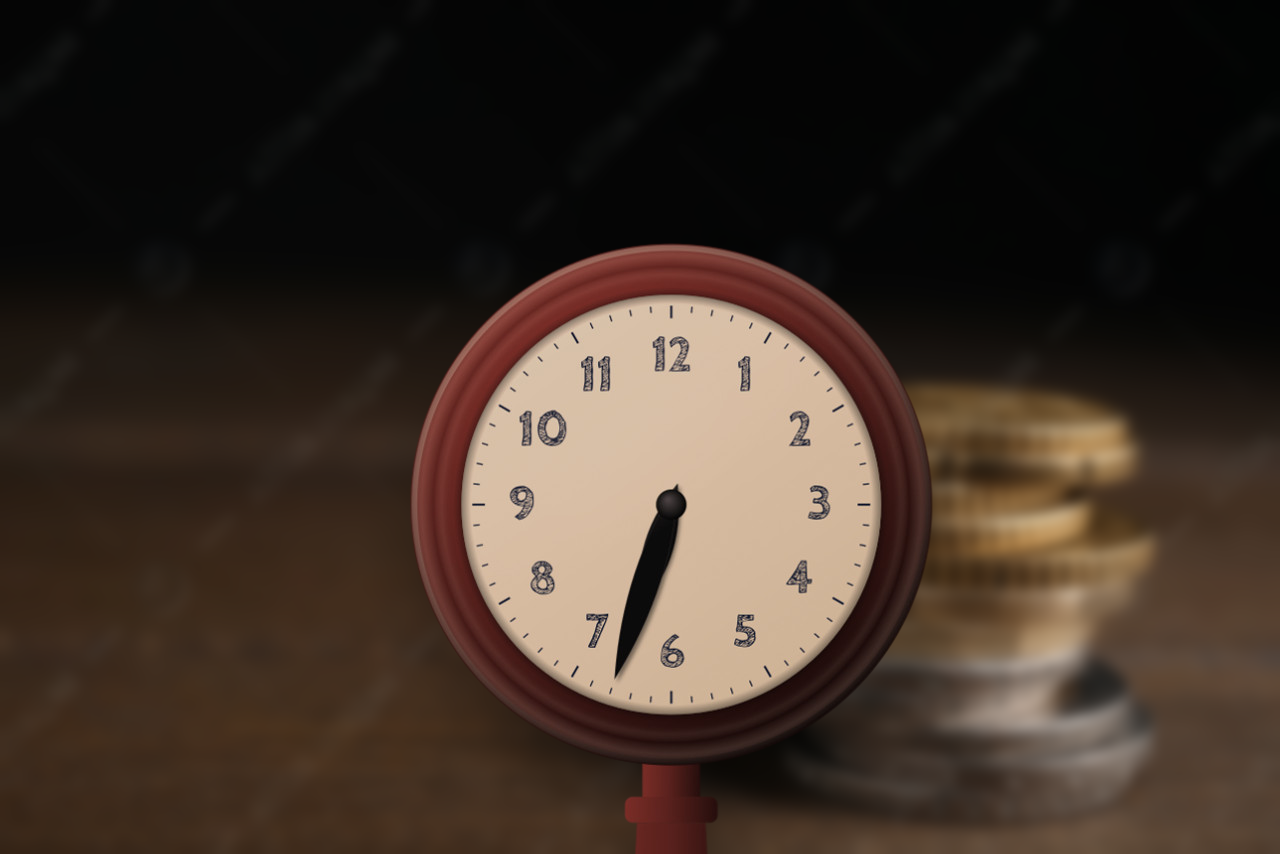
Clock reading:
**6:33**
